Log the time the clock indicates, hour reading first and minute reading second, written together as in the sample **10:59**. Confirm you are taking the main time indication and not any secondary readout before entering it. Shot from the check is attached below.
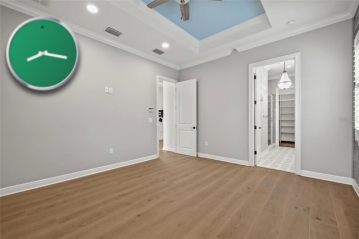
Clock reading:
**8:17**
